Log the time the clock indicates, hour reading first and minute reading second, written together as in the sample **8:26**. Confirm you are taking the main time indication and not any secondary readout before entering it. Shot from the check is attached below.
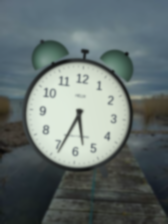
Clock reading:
**5:34**
